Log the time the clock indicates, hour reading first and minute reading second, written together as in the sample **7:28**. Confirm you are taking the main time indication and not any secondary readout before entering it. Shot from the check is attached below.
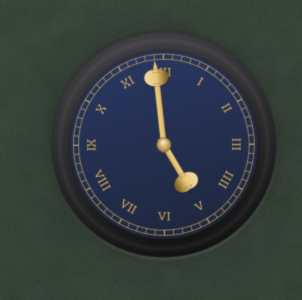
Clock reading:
**4:59**
